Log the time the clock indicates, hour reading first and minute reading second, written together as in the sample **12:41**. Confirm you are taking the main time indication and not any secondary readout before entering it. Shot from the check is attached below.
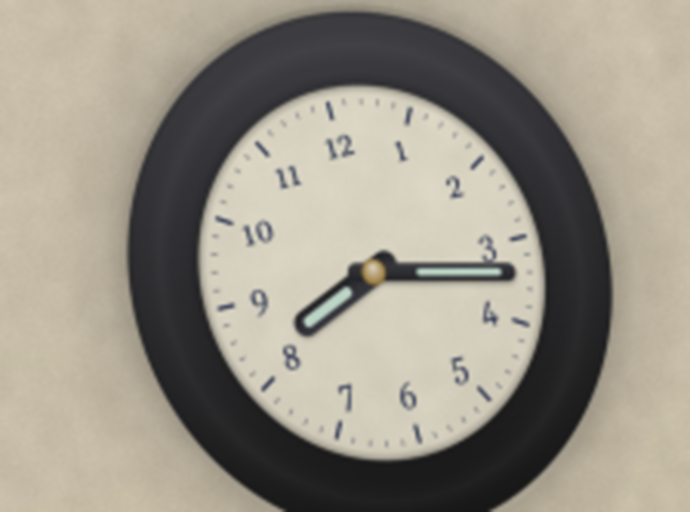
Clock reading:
**8:17**
